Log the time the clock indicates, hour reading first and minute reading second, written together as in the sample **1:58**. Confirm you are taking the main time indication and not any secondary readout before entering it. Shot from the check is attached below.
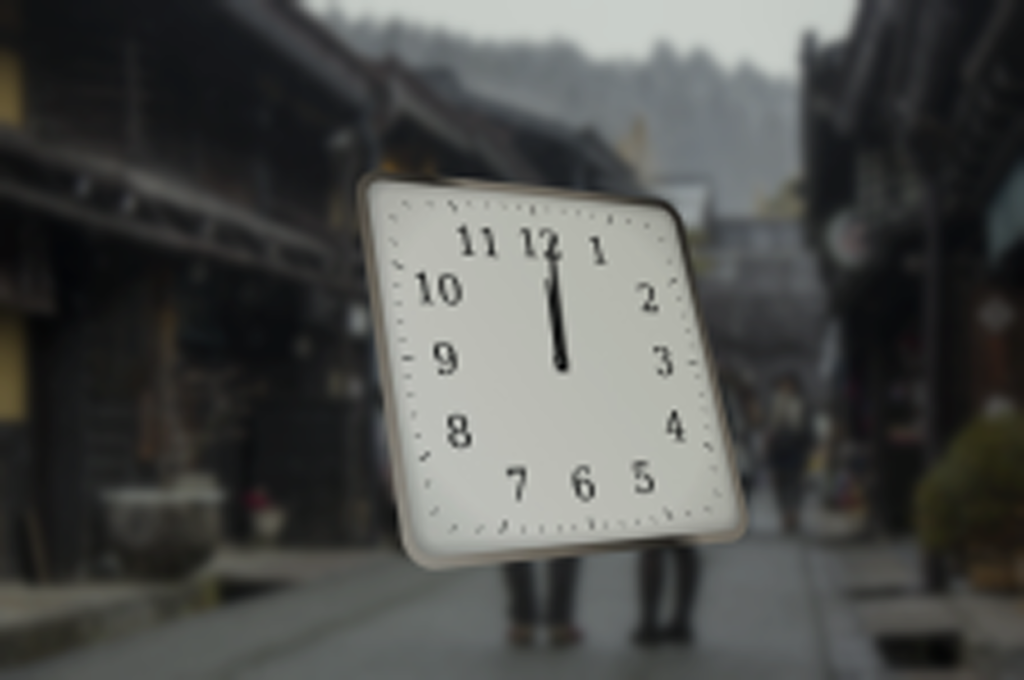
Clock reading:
**12:01**
